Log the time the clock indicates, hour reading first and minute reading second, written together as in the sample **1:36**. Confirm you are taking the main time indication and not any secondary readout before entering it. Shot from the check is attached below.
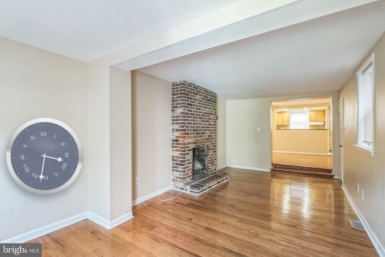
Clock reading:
**3:32**
